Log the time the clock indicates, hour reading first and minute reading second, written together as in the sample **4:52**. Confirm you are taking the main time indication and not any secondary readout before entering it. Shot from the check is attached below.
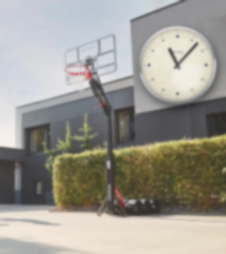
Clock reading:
**11:07**
